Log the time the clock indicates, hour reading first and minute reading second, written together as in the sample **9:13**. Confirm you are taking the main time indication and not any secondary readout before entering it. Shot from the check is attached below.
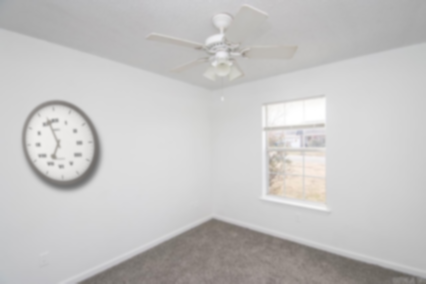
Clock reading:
**6:57**
